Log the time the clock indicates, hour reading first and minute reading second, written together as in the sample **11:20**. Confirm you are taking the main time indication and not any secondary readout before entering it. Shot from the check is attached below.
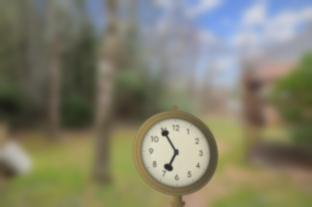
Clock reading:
**6:55**
